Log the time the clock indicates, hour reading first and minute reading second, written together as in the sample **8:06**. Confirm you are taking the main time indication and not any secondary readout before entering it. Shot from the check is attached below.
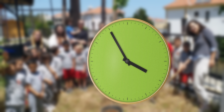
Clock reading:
**3:55**
